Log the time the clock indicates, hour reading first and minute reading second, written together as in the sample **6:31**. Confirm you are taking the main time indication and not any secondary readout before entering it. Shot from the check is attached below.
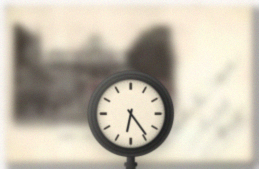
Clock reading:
**6:24**
